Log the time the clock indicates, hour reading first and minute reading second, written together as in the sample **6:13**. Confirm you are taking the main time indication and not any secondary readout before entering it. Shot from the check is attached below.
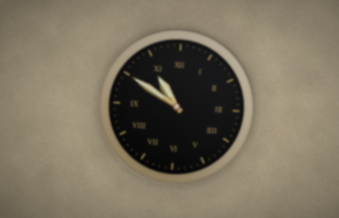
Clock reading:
**10:50**
